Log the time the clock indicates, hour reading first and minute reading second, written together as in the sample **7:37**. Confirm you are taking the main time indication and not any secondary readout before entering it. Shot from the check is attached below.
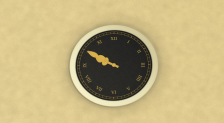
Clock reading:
**9:50**
